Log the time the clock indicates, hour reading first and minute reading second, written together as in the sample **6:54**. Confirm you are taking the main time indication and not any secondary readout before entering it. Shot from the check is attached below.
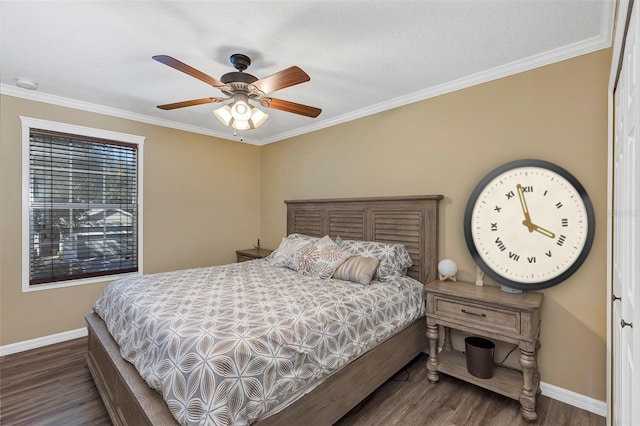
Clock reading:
**3:58**
